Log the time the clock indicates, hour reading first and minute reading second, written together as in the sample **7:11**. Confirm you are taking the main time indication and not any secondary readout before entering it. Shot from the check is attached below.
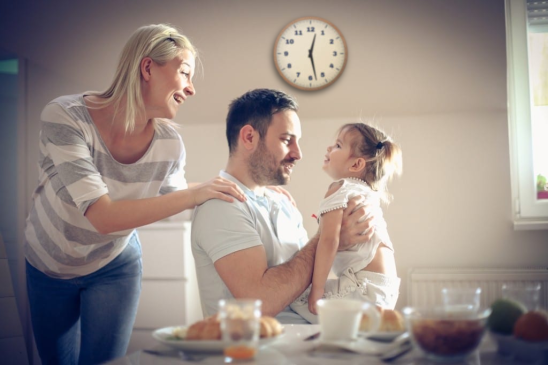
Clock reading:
**12:28**
